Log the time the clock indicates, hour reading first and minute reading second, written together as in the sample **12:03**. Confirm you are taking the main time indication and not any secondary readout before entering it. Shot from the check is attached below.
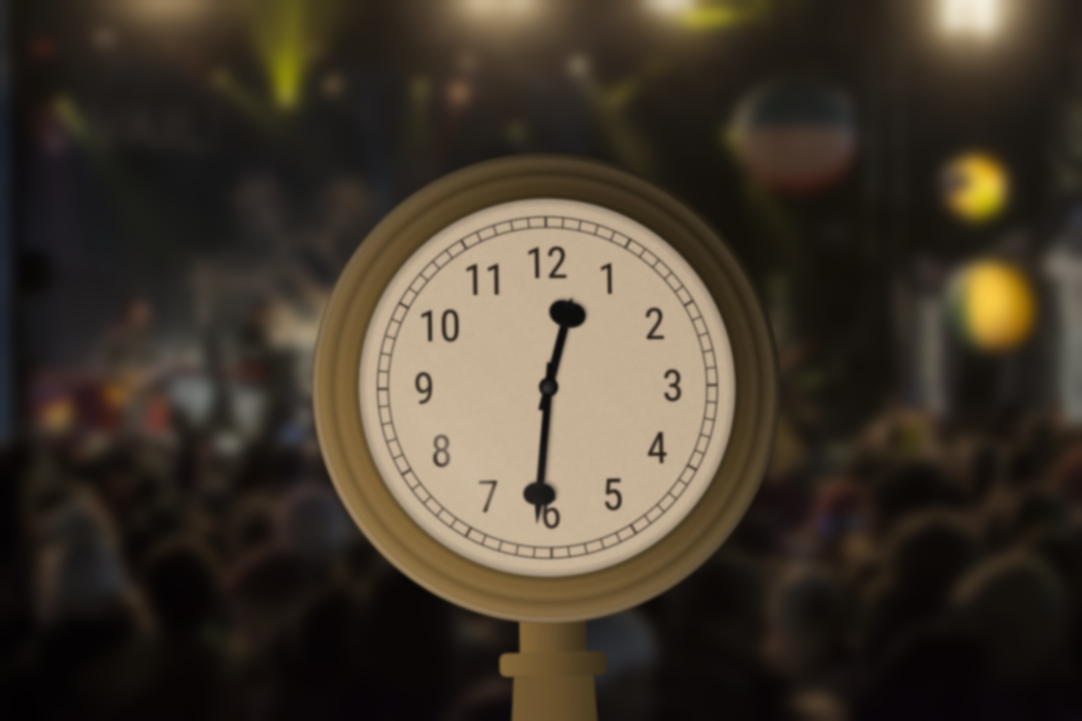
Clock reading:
**12:31**
